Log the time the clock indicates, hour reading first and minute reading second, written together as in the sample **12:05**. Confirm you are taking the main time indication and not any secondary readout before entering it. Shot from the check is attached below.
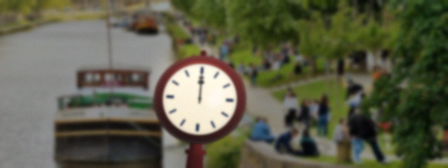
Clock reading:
**12:00**
